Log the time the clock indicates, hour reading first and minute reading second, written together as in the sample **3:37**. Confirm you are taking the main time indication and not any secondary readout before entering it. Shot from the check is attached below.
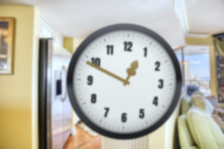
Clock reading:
**12:49**
